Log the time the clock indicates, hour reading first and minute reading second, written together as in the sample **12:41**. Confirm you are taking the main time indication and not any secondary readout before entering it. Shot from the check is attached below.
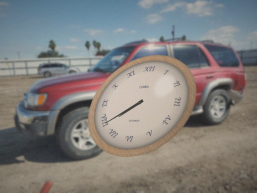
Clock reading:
**7:39**
